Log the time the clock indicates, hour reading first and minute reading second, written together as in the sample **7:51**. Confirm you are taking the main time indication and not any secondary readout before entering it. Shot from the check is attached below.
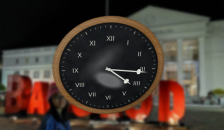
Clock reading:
**4:16**
